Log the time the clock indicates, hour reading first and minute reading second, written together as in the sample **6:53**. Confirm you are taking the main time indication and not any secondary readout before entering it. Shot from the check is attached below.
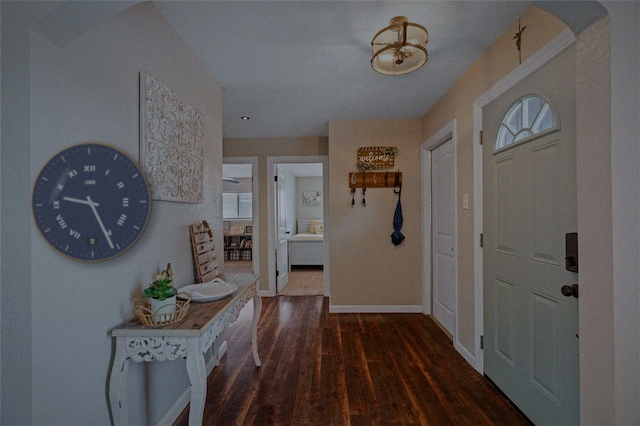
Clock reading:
**9:26**
